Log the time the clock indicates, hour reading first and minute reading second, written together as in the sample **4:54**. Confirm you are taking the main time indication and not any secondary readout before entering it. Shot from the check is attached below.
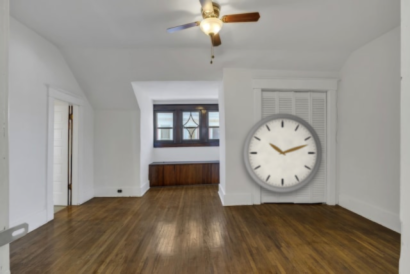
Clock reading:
**10:12**
